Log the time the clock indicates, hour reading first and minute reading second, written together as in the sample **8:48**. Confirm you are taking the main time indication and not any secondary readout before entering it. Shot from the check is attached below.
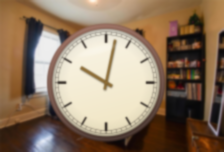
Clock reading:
**10:02**
